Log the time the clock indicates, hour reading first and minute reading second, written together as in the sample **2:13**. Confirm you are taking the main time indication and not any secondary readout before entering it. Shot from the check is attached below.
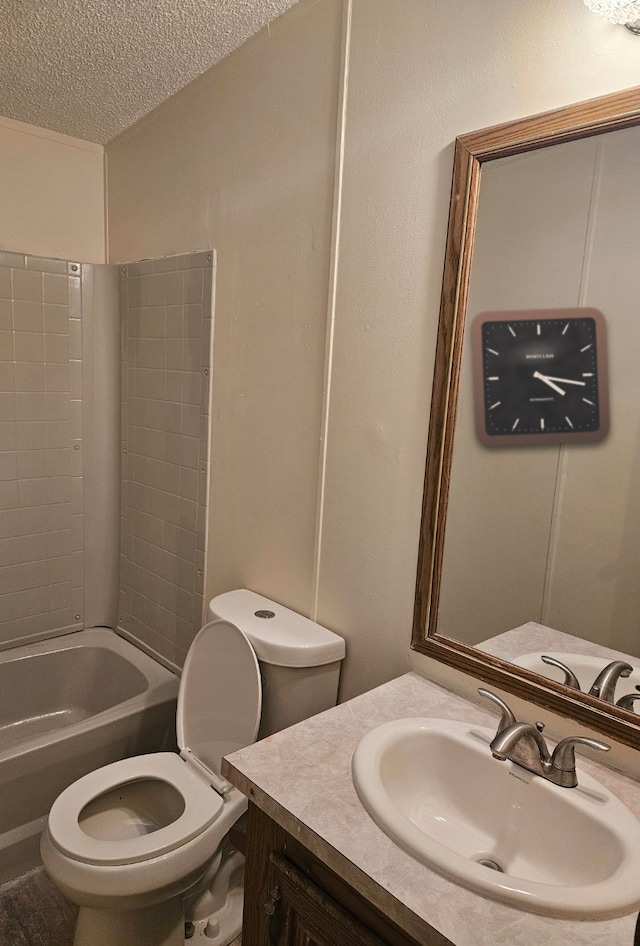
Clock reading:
**4:17**
